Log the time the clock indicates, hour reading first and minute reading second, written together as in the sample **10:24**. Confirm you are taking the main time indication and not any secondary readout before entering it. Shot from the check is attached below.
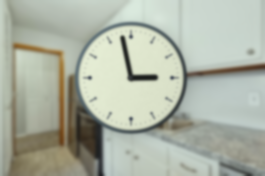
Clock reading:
**2:58**
